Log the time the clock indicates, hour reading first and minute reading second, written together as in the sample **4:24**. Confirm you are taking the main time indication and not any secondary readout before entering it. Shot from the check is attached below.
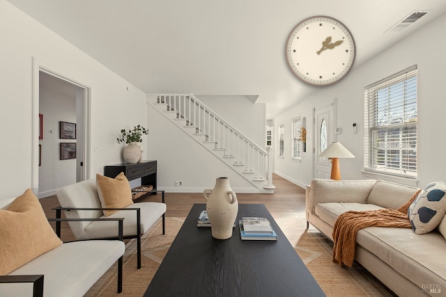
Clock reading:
**1:11**
